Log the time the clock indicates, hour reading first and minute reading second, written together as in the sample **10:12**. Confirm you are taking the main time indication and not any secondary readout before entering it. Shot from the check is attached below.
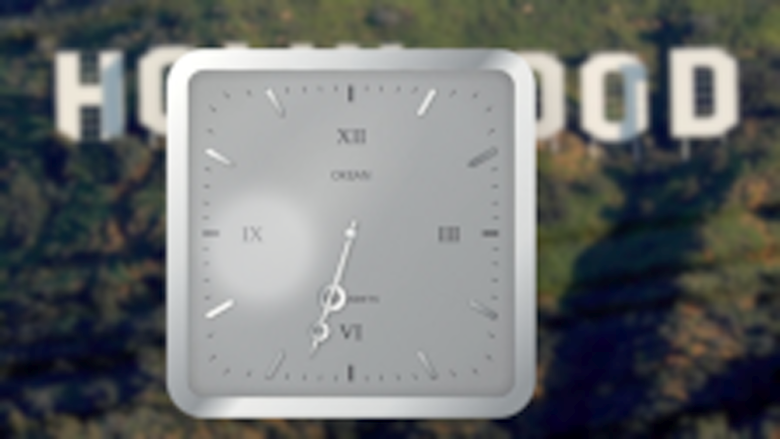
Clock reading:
**6:33**
